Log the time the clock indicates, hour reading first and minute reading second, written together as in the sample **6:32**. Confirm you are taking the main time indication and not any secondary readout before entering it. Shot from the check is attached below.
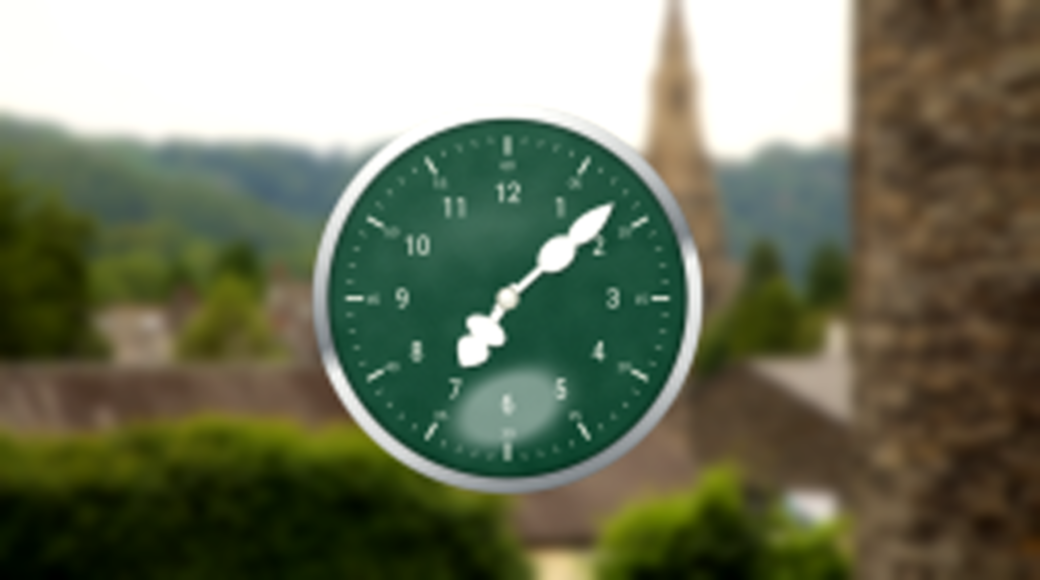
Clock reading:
**7:08**
